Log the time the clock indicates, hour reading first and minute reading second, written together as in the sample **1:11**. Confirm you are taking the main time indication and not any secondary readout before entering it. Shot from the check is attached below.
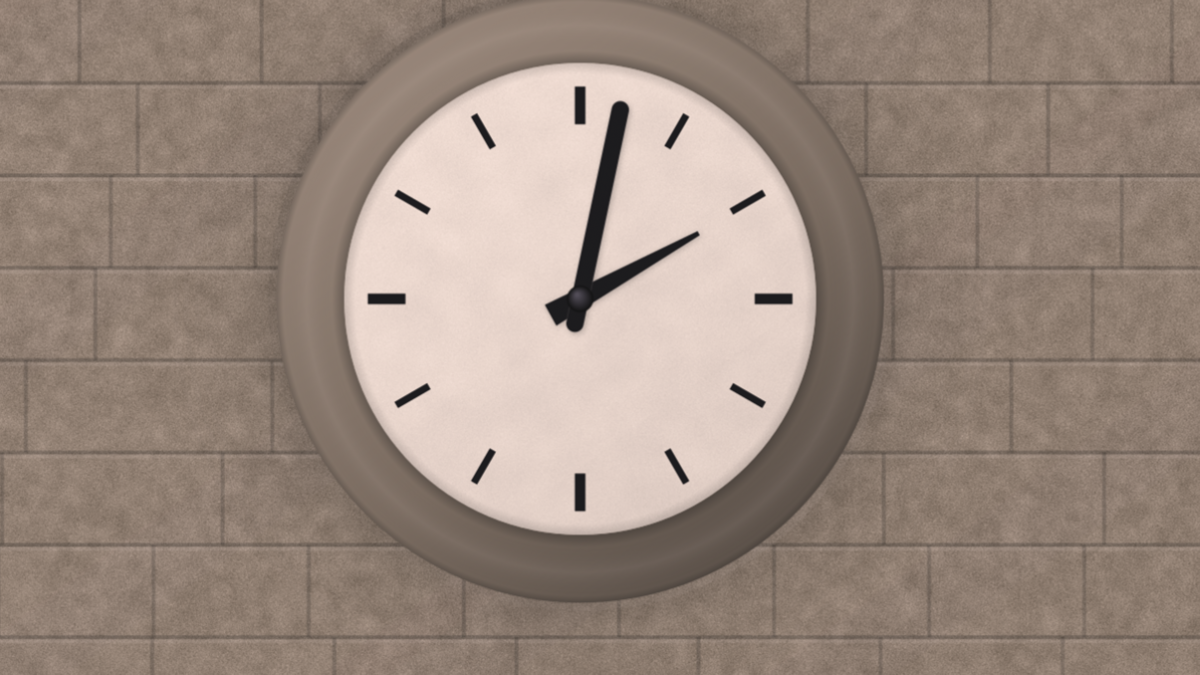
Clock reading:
**2:02**
